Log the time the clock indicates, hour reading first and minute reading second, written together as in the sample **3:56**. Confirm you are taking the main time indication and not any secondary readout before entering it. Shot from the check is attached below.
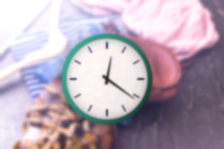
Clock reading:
**12:21**
